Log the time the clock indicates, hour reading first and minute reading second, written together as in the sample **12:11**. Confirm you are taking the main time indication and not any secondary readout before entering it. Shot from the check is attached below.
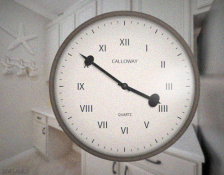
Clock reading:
**3:51**
